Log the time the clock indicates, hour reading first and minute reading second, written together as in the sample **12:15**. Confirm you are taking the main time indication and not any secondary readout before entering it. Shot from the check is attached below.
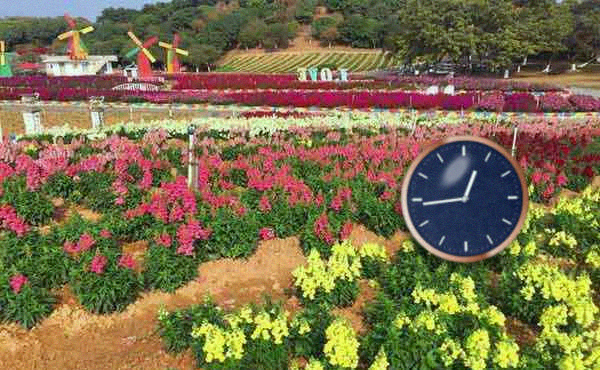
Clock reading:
**12:44**
